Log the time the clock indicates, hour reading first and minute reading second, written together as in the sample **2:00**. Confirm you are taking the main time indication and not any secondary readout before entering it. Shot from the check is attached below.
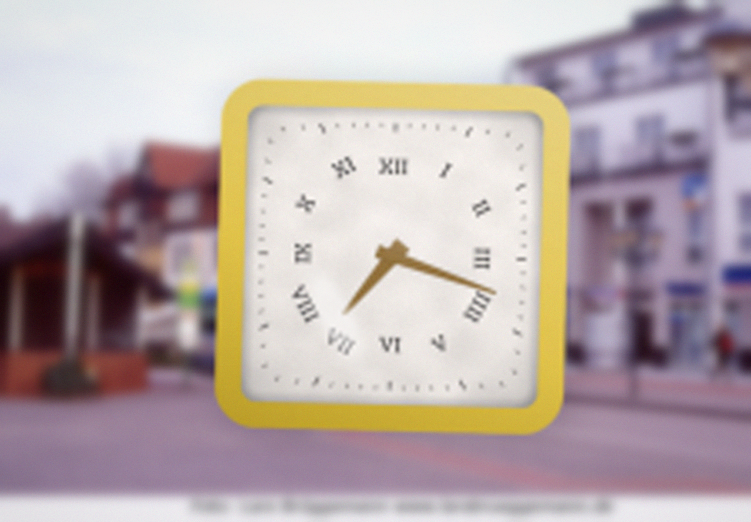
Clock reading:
**7:18**
